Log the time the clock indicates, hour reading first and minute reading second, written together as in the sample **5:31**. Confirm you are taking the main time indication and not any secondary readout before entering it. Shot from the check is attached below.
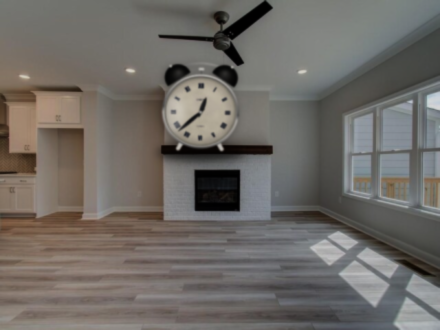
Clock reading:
**12:38**
